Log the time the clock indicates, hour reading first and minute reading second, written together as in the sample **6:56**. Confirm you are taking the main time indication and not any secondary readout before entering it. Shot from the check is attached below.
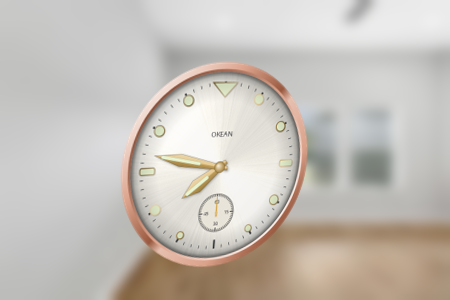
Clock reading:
**7:47**
